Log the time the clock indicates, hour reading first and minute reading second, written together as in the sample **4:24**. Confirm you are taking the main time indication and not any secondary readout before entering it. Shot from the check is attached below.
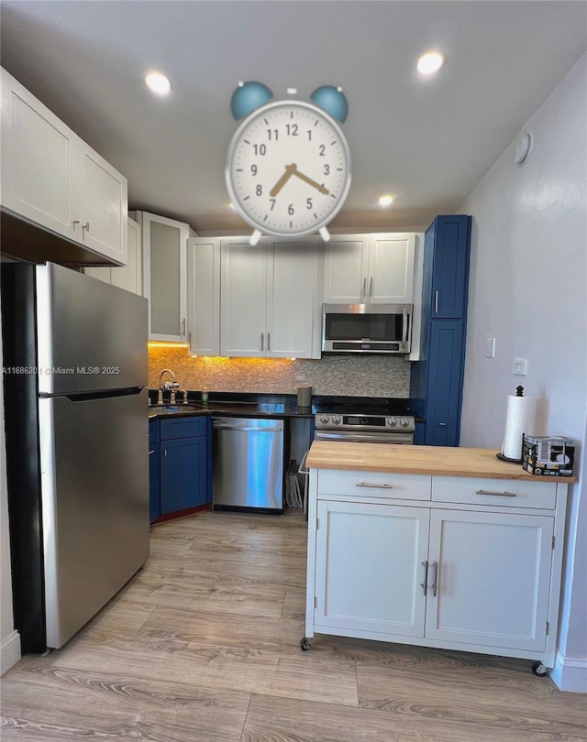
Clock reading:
**7:20**
